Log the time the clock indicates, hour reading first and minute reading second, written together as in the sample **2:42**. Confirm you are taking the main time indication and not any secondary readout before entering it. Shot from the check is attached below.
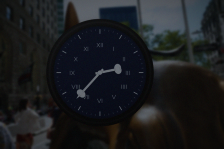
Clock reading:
**2:37**
